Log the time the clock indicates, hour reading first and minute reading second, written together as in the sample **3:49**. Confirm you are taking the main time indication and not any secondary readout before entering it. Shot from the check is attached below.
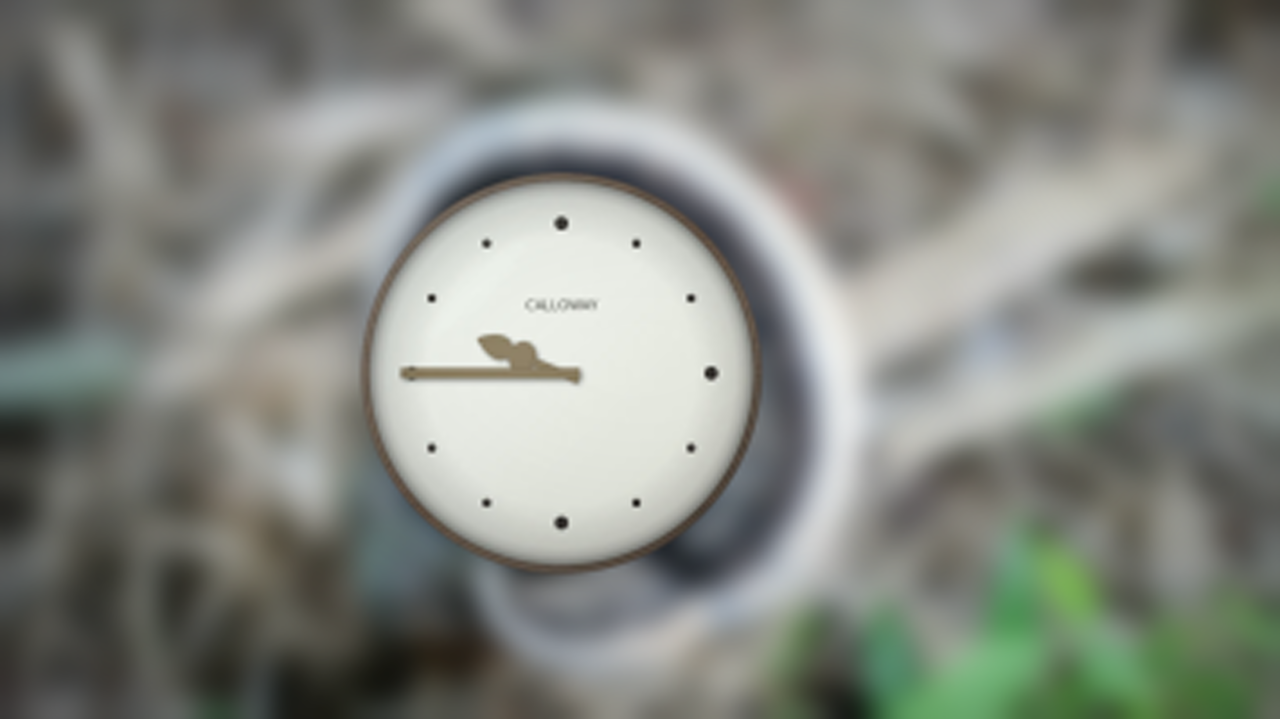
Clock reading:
**9:45**
